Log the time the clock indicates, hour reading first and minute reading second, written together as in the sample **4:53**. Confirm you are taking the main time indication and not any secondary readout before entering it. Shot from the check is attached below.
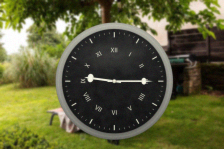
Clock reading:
**9:15**
